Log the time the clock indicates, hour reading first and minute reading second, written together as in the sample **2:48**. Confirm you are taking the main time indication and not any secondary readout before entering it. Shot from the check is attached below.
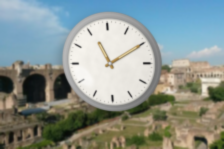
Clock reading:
**11:10**
